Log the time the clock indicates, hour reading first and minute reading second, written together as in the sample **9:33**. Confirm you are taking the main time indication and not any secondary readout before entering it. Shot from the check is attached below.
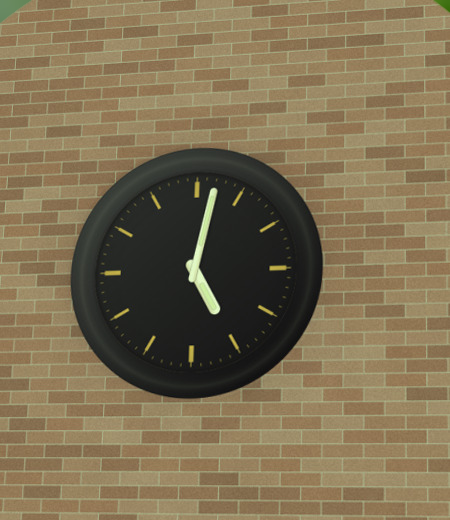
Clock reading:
**5:02**
